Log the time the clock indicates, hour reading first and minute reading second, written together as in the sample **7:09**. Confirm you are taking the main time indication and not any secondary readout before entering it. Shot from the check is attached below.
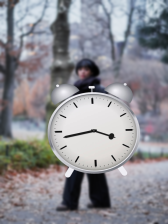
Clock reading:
**3:43**
